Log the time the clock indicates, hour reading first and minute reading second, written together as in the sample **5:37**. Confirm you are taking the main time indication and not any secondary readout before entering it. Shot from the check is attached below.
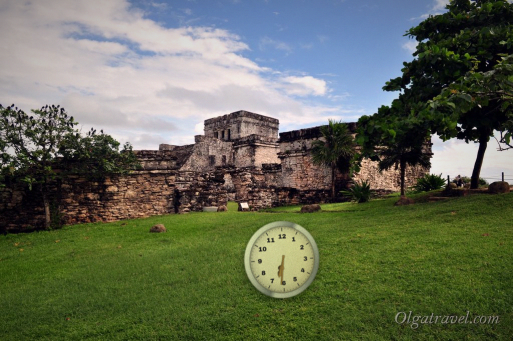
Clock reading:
**6:31**
